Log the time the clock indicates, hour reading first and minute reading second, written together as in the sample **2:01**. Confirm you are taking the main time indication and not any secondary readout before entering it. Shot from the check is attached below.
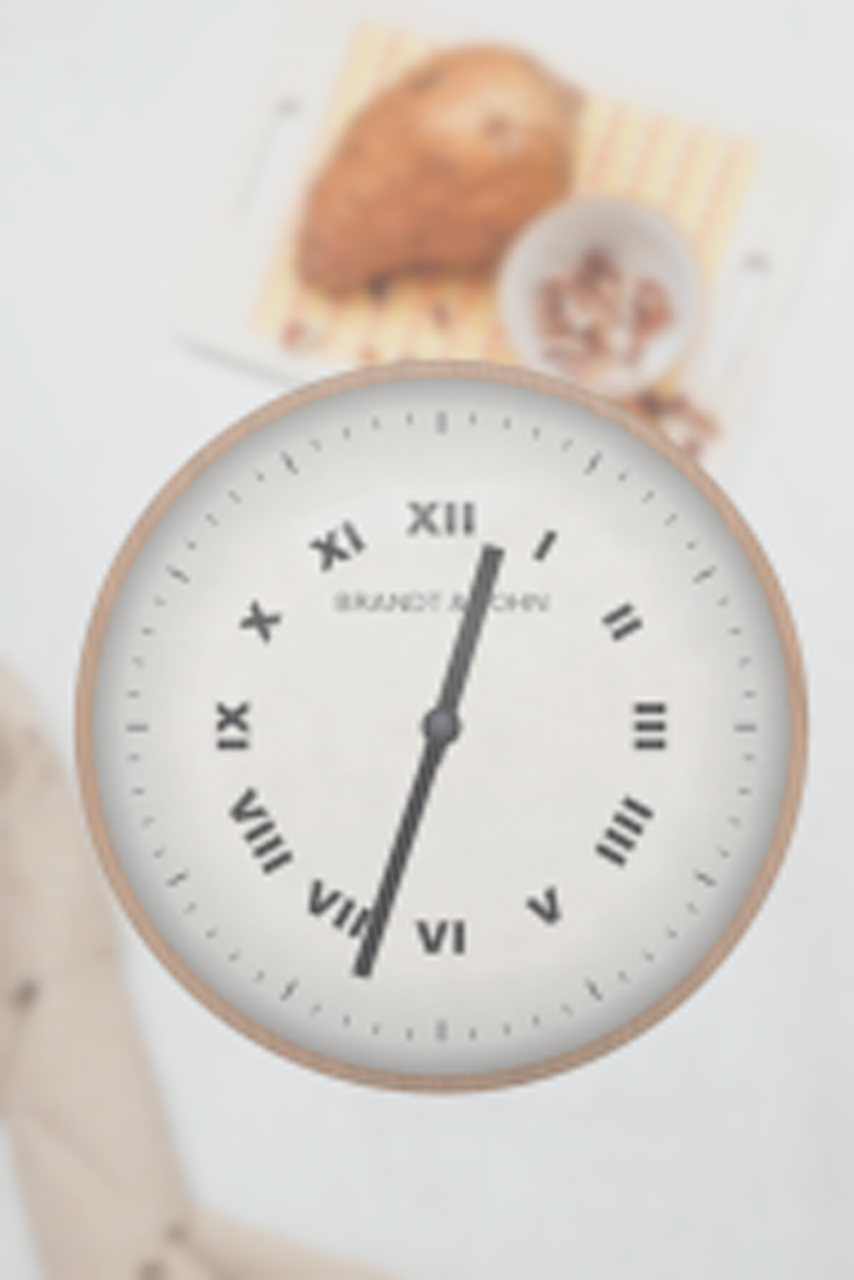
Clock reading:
**12:33**
